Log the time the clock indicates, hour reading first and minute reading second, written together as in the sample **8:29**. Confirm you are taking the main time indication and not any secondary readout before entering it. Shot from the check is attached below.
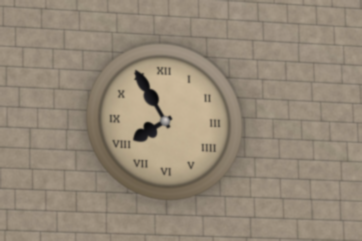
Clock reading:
**7:55**
